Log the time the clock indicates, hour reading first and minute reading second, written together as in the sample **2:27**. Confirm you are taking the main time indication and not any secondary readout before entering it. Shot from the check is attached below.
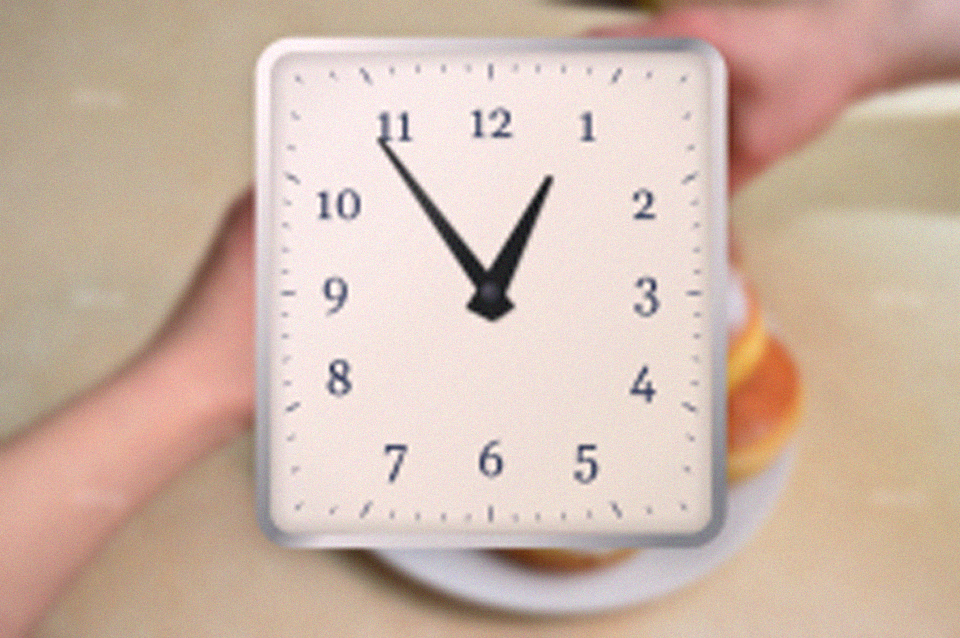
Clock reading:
**12:54**
